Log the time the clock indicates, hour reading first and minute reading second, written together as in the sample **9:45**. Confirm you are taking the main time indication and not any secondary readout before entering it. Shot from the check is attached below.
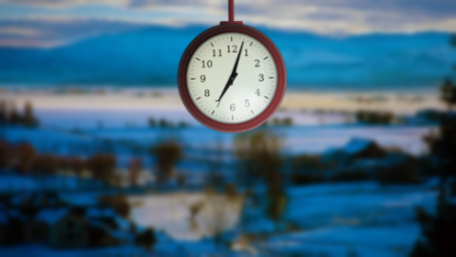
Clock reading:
**7:03**
